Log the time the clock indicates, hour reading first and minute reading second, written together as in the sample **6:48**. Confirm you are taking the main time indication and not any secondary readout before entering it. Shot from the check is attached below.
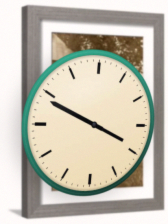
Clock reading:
**3:49**
